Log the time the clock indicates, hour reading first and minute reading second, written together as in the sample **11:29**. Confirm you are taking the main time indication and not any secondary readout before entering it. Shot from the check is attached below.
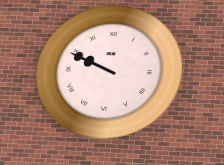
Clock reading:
**9:49**
